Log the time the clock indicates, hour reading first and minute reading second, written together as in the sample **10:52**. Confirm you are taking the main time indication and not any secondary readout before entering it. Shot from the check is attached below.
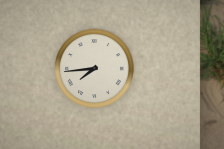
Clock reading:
**7:44**
